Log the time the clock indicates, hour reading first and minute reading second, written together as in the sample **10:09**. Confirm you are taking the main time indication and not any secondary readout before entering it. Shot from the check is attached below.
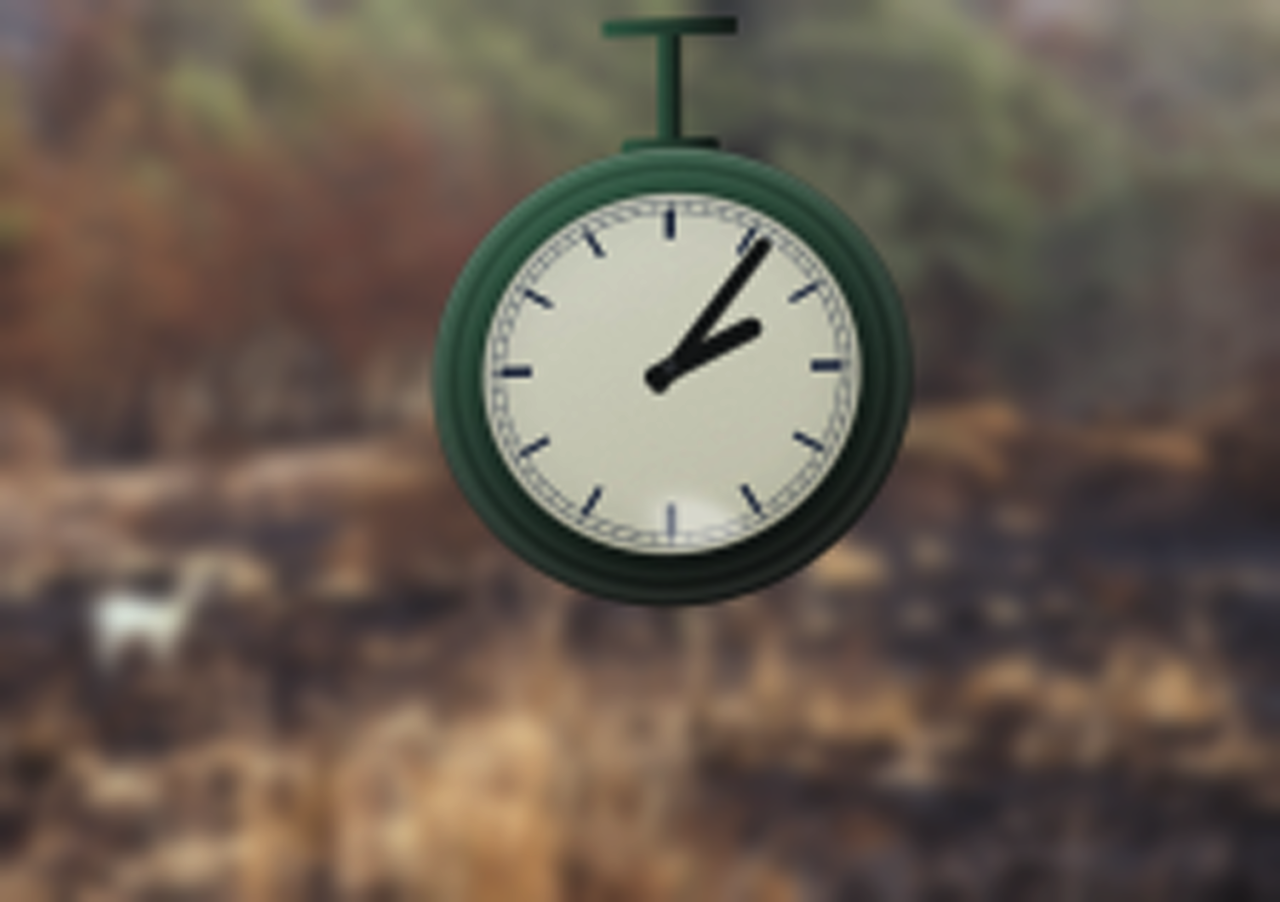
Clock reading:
**2:06**
